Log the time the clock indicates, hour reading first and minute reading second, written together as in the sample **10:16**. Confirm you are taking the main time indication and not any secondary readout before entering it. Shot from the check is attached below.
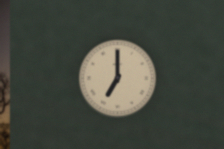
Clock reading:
**7:00**
